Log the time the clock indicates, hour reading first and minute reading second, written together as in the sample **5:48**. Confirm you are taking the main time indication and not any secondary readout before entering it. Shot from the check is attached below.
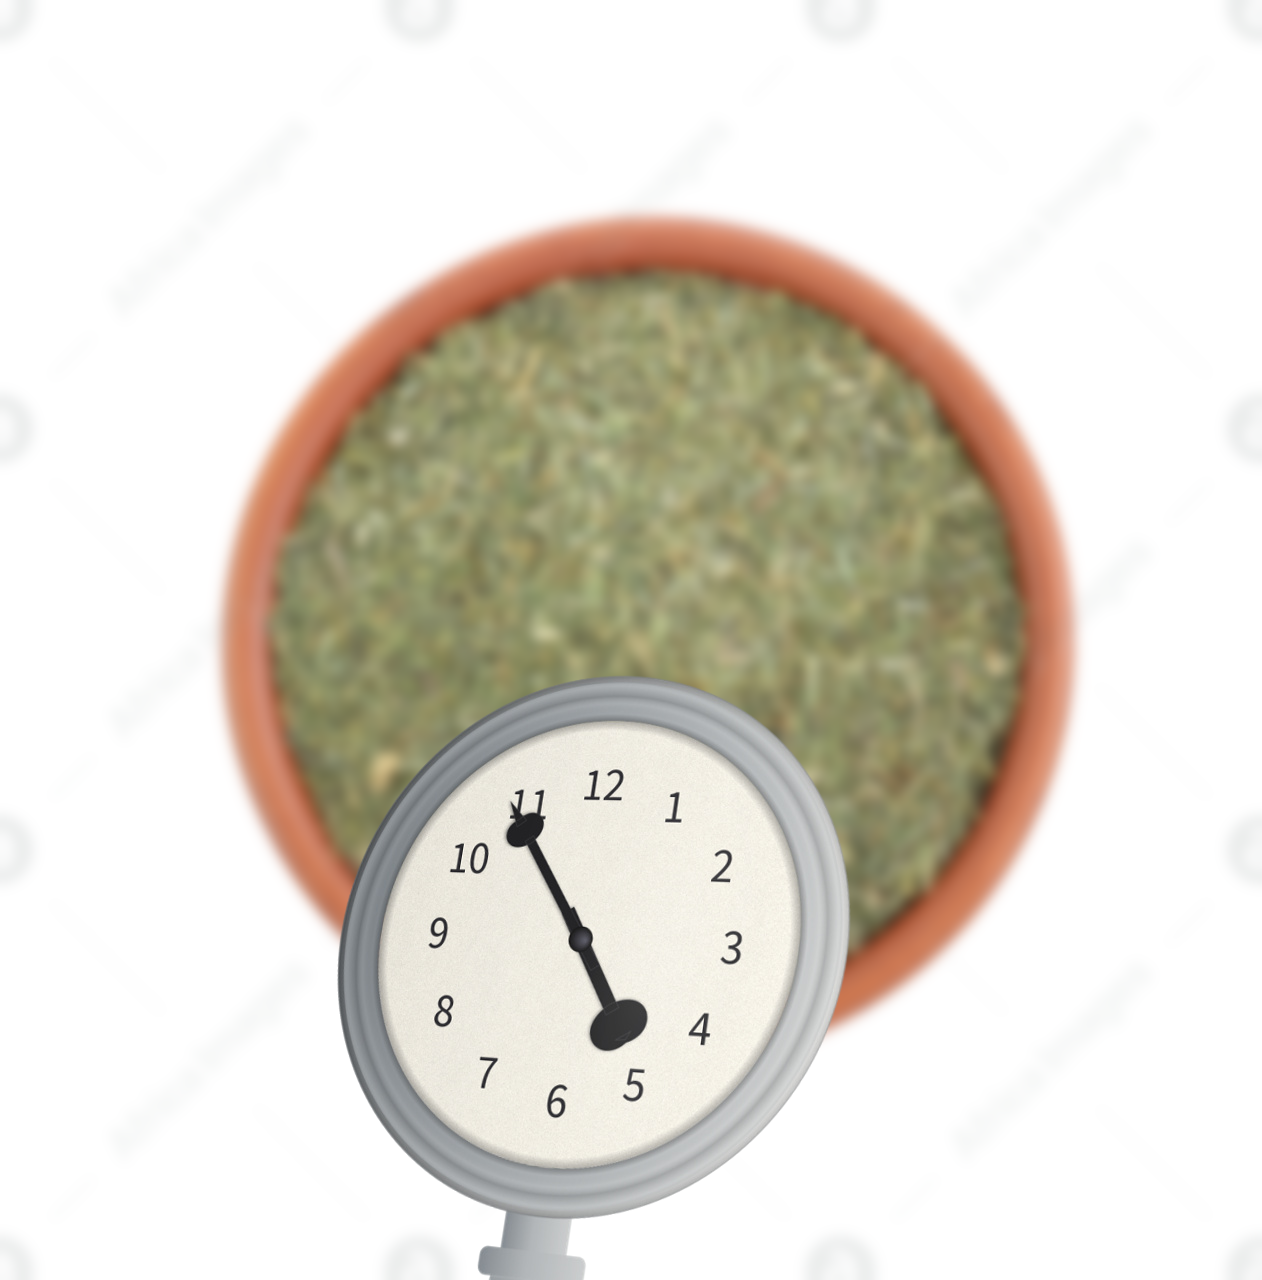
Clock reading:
**4:54**
